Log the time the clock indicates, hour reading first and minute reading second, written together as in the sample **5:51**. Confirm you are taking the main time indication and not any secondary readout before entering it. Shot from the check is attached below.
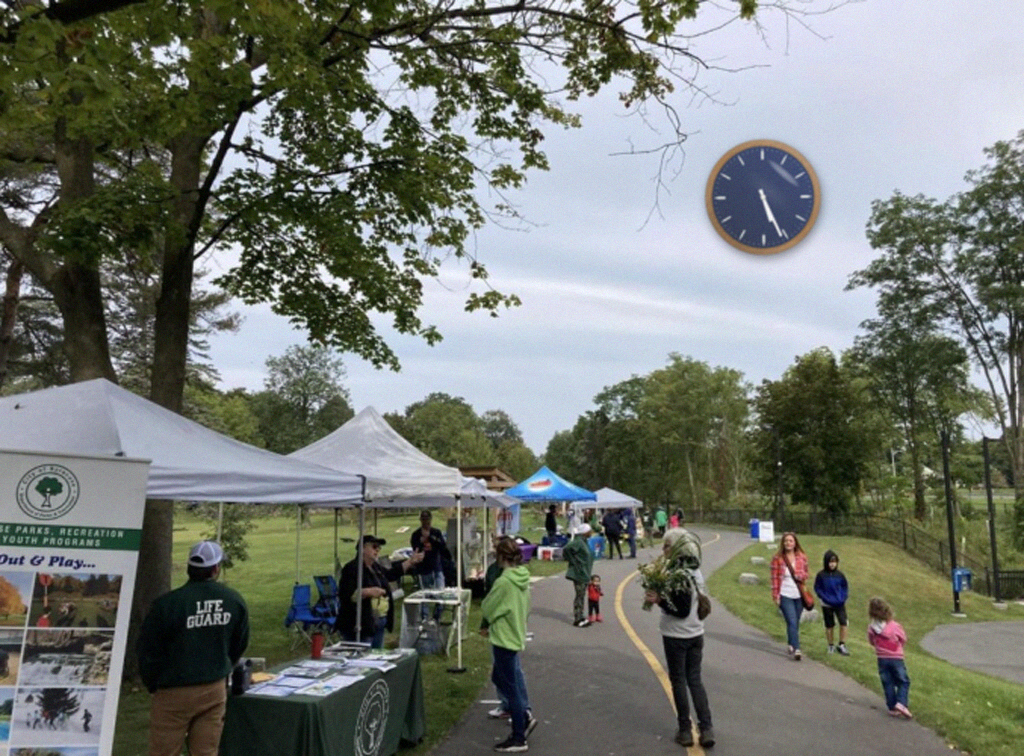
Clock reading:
**5:26**
